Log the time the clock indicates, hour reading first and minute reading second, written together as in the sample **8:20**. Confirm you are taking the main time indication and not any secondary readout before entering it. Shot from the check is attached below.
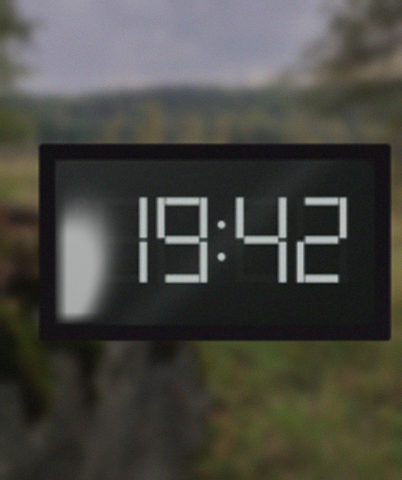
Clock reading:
**19:42**
